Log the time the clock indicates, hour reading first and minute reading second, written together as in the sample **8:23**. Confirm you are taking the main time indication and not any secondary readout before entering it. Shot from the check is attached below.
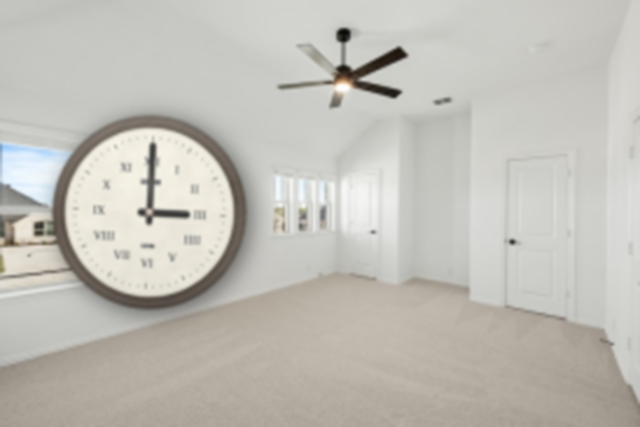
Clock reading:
**3:00**
